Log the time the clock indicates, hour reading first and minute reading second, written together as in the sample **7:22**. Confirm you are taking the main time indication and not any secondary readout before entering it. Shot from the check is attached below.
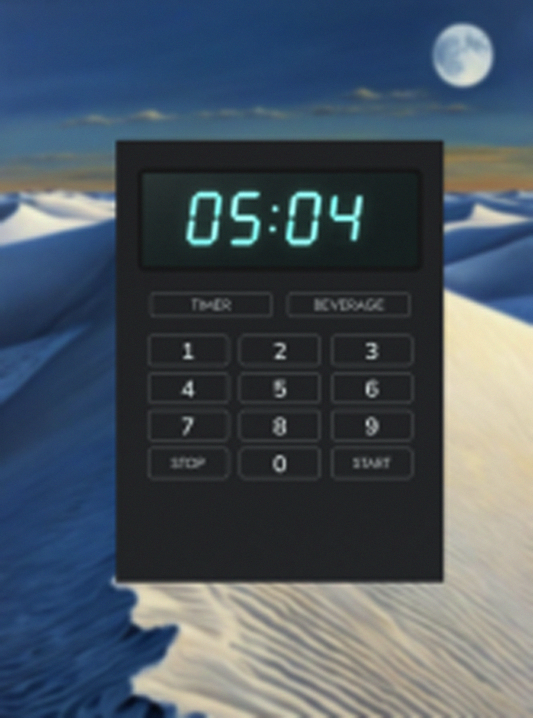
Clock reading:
**5:04**
